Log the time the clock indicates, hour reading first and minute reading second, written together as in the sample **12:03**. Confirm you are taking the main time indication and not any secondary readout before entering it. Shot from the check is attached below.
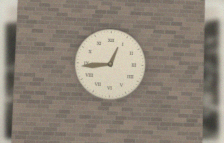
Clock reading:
**12:44**
